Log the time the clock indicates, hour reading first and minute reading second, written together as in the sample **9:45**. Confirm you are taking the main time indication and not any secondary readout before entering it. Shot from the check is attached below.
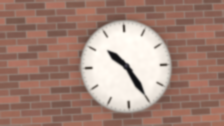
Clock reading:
**10:25**
